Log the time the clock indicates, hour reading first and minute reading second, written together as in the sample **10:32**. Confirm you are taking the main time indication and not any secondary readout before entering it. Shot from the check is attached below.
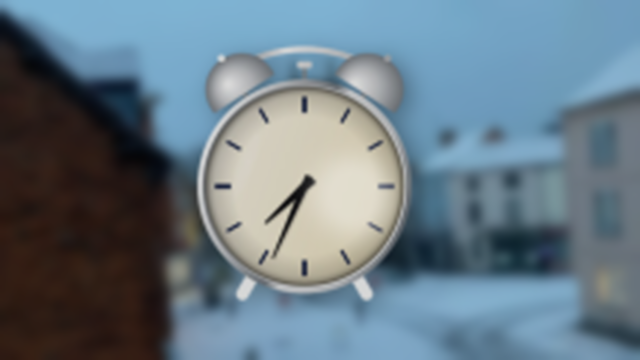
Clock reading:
**7:34**
